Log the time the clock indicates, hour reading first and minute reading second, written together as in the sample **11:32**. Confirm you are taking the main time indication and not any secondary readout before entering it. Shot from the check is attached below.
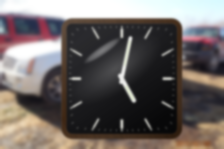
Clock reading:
**5:02**
